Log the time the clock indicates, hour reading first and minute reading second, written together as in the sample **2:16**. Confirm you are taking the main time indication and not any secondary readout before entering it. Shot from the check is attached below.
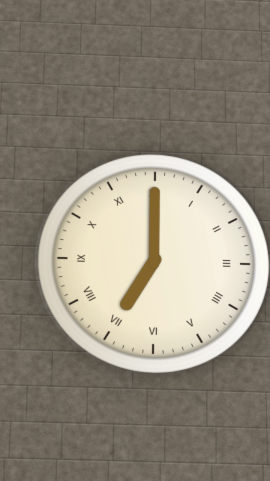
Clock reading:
**7:00**
